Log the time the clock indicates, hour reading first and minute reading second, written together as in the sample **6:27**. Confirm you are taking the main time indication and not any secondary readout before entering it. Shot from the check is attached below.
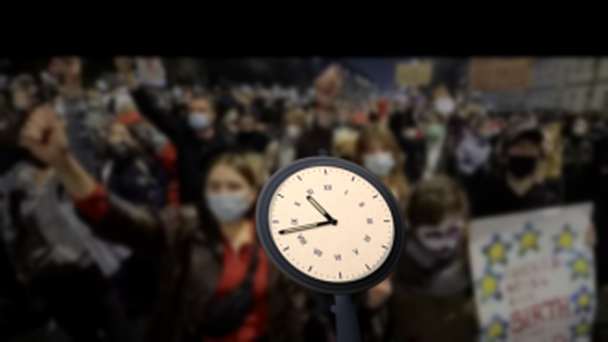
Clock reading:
**10:43**
